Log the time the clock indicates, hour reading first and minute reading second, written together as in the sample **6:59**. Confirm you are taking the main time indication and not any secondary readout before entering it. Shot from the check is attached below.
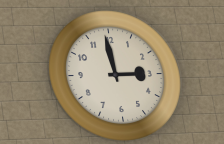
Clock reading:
**2:59**
